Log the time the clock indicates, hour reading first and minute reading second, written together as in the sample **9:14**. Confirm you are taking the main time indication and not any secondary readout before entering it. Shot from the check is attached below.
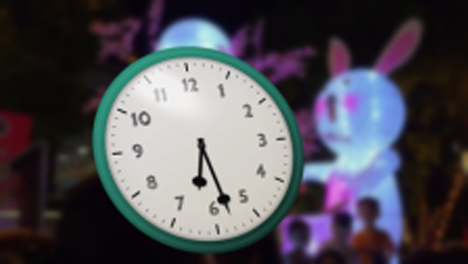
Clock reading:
**6:28**
